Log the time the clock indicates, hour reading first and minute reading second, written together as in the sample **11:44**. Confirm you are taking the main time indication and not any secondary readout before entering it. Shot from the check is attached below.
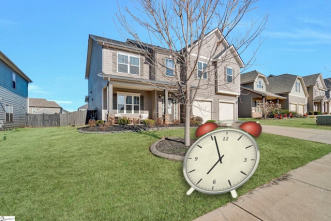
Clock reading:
**6:56**
